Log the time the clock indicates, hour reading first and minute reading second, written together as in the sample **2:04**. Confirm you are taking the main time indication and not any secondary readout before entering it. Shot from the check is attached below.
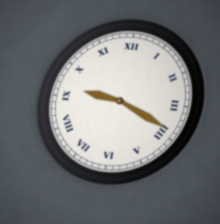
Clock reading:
**9:19**
